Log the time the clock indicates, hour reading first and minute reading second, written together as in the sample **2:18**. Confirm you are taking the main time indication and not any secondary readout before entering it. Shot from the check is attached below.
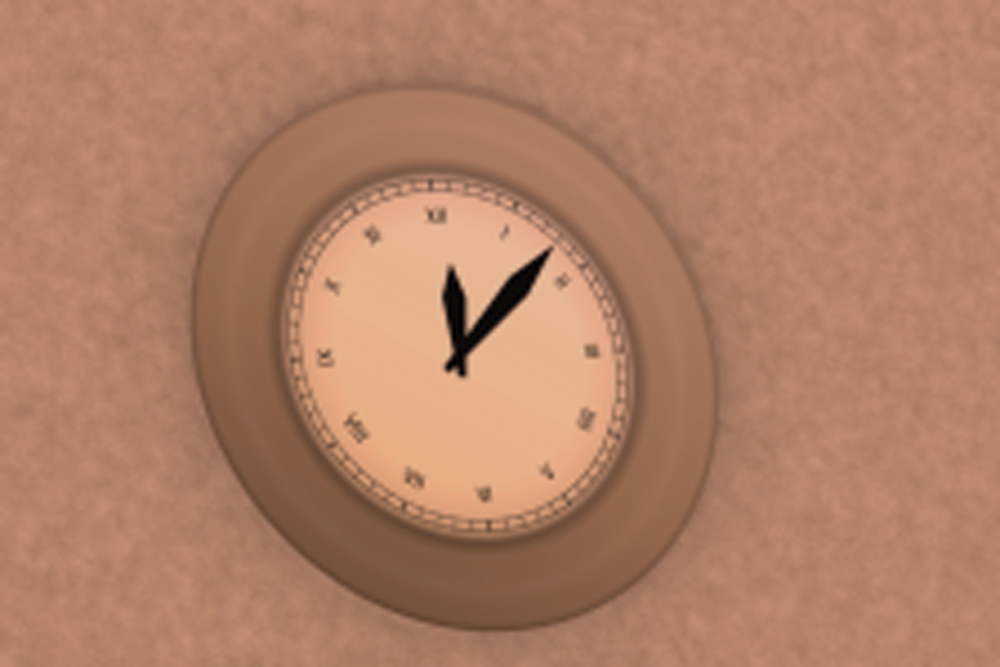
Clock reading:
**12:08**
